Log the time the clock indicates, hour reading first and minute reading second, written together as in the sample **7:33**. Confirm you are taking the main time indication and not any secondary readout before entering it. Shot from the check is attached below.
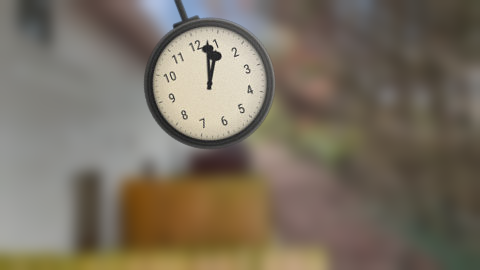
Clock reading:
**1:03**
